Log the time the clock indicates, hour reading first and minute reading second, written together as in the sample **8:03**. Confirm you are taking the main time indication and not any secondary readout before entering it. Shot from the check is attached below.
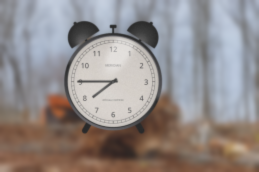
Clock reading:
**7:45**
